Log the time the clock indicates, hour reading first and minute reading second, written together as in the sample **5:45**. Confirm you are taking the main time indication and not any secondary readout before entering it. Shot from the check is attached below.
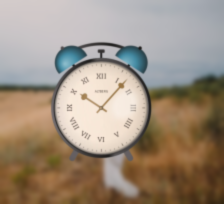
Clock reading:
**10:07**
